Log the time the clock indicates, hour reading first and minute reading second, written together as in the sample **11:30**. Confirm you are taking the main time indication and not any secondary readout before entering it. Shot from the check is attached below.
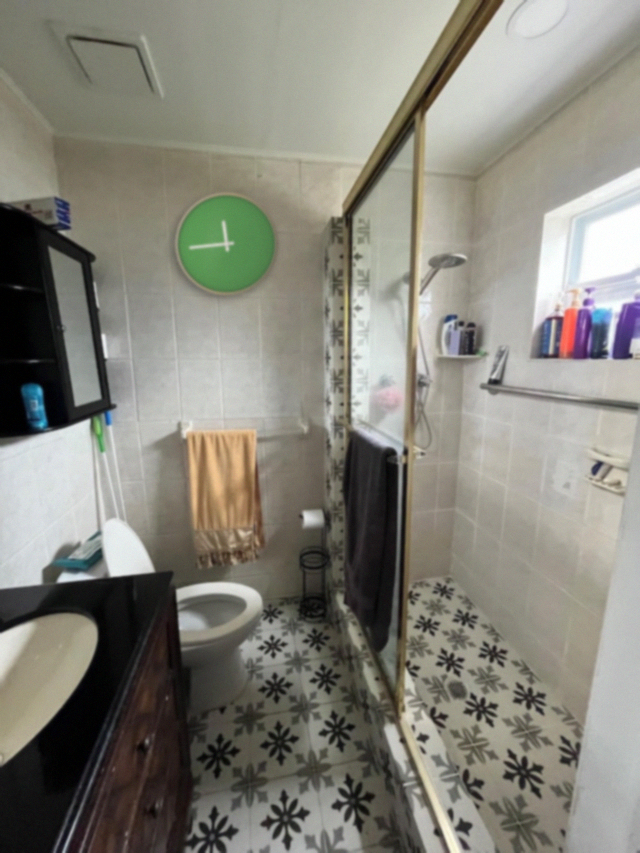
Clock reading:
**11:44**
